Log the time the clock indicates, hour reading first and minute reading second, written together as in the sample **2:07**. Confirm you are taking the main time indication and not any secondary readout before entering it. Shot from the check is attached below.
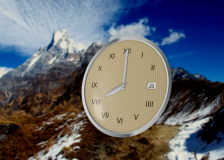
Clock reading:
**8:00**
